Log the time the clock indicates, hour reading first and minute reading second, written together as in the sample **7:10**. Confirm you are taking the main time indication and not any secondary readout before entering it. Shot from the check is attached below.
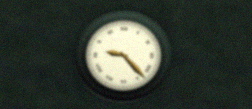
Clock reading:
**9:23**
